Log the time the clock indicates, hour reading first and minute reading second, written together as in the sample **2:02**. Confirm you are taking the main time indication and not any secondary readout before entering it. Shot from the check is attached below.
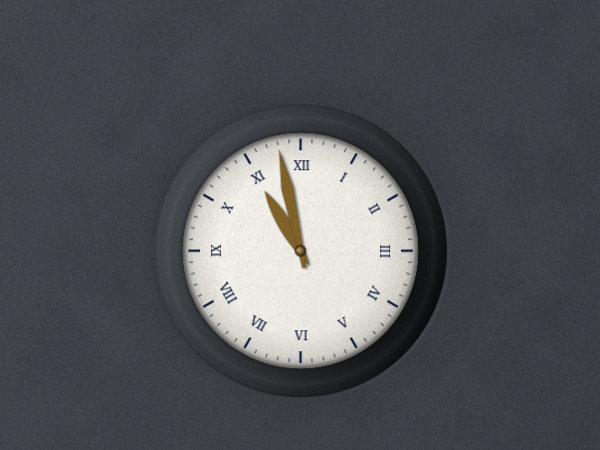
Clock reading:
**10:58**
